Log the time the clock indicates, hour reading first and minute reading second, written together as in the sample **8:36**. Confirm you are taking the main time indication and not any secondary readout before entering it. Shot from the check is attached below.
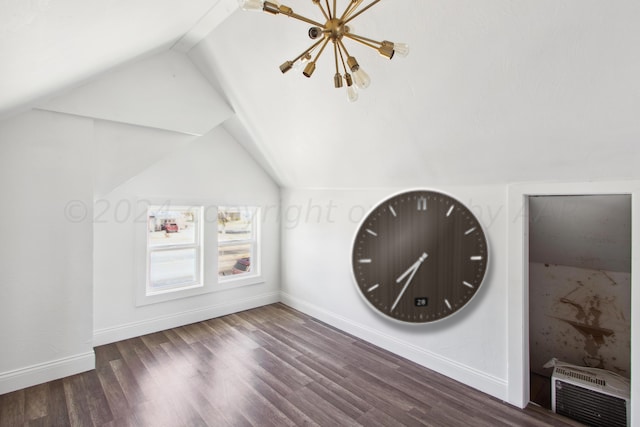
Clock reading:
**7:35**
